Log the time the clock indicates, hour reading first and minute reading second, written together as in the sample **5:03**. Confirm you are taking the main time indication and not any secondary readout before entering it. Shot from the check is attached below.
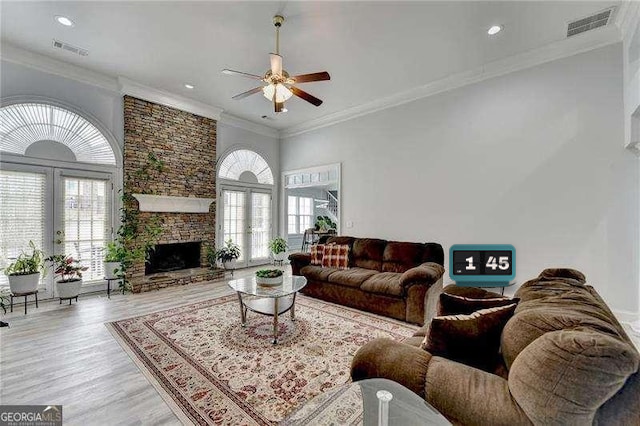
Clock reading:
**1:45**
